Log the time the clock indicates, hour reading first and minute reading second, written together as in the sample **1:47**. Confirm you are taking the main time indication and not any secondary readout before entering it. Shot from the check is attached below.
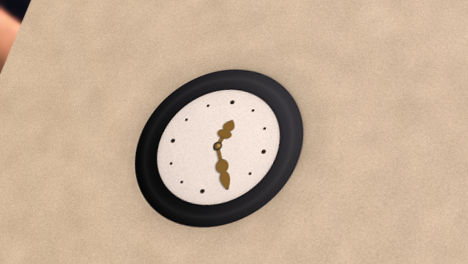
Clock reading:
**12:25**
